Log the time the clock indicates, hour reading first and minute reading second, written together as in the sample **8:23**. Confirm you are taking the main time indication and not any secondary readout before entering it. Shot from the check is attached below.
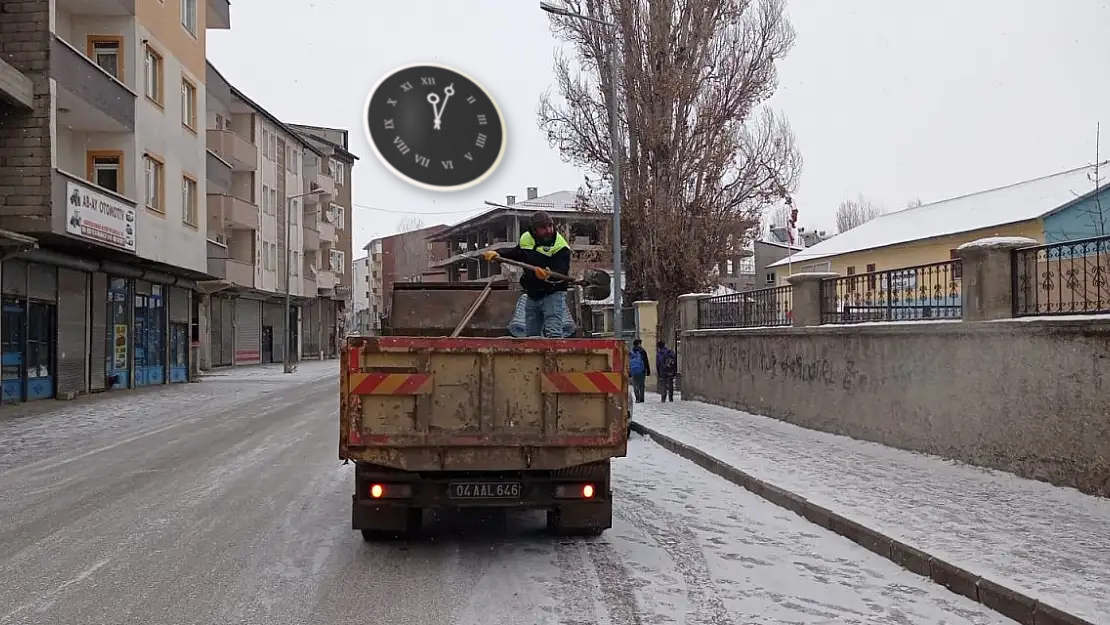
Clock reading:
**12:05**
